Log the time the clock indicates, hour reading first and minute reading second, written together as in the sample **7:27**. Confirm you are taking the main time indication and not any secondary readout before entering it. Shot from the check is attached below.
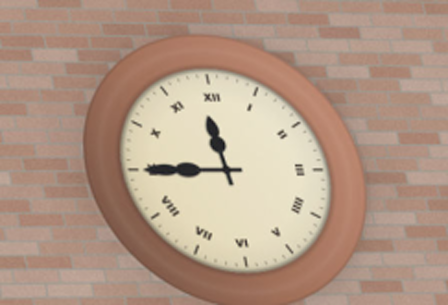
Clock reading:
**11:45**
